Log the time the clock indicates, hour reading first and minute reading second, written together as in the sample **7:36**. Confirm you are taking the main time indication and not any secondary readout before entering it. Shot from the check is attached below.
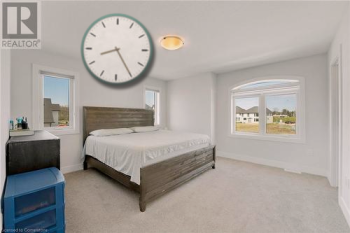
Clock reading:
**8:25**
